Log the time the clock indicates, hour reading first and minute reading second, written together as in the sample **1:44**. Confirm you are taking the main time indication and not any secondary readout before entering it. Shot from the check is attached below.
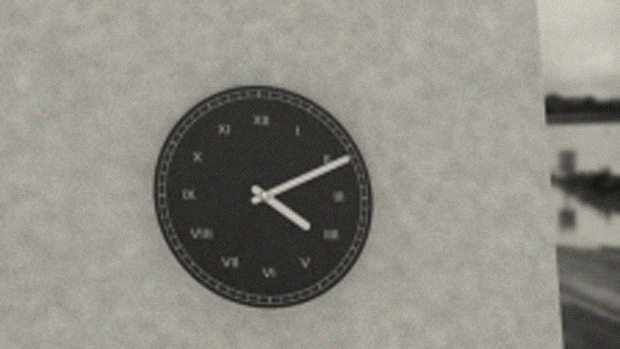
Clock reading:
**4:11**
